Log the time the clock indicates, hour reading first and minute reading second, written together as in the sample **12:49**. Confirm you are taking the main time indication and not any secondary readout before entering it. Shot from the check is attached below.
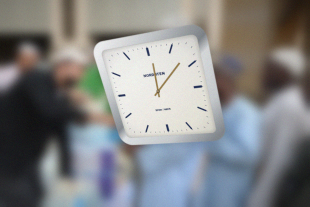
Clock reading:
**12:08**
